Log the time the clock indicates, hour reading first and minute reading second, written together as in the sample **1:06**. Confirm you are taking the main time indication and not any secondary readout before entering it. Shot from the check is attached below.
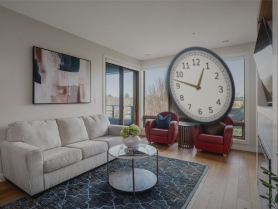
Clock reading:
**12:47**
